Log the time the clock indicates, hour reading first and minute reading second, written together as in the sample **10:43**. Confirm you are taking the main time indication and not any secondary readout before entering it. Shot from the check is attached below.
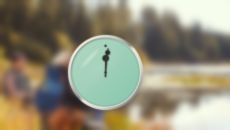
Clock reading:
**12:01**
